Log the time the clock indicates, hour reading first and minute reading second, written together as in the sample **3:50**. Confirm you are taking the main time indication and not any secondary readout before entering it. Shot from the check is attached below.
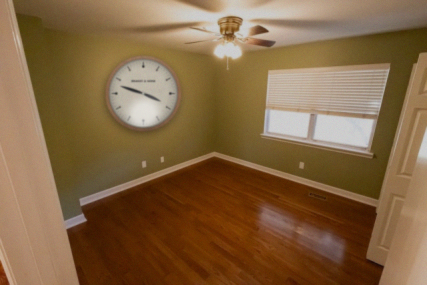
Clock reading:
**3:48**
